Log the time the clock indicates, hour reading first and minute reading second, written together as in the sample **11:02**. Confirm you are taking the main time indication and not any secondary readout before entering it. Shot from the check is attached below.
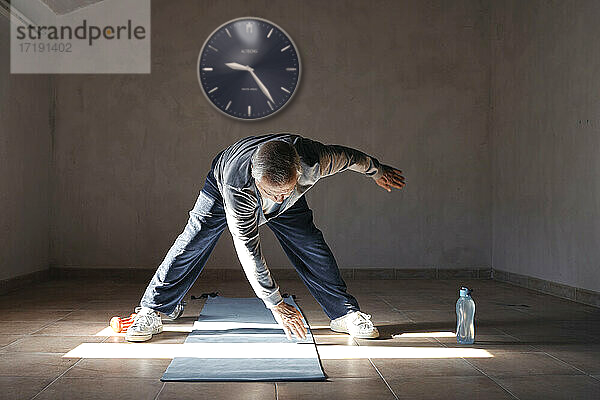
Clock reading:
**9:24**
